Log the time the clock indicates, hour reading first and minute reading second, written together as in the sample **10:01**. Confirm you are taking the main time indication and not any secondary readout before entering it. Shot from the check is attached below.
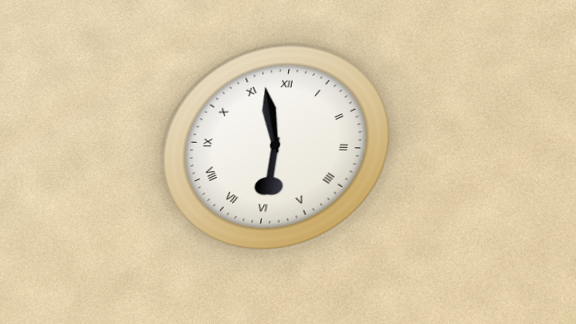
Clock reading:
**5:57**
